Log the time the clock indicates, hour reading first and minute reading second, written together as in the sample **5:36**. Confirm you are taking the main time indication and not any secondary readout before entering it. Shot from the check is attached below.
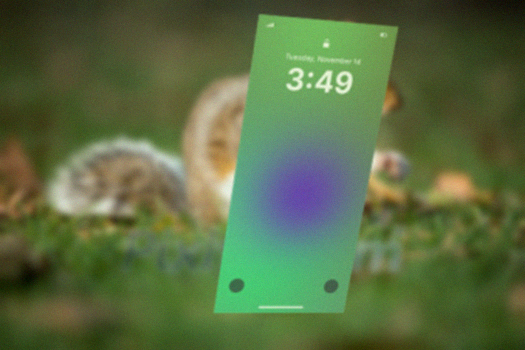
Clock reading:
**3:49**
